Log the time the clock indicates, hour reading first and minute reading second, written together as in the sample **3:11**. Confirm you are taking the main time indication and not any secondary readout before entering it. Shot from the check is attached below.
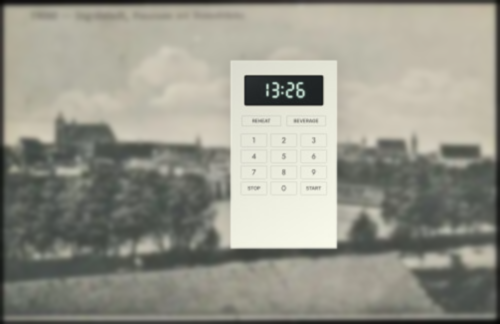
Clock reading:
**13:26**
